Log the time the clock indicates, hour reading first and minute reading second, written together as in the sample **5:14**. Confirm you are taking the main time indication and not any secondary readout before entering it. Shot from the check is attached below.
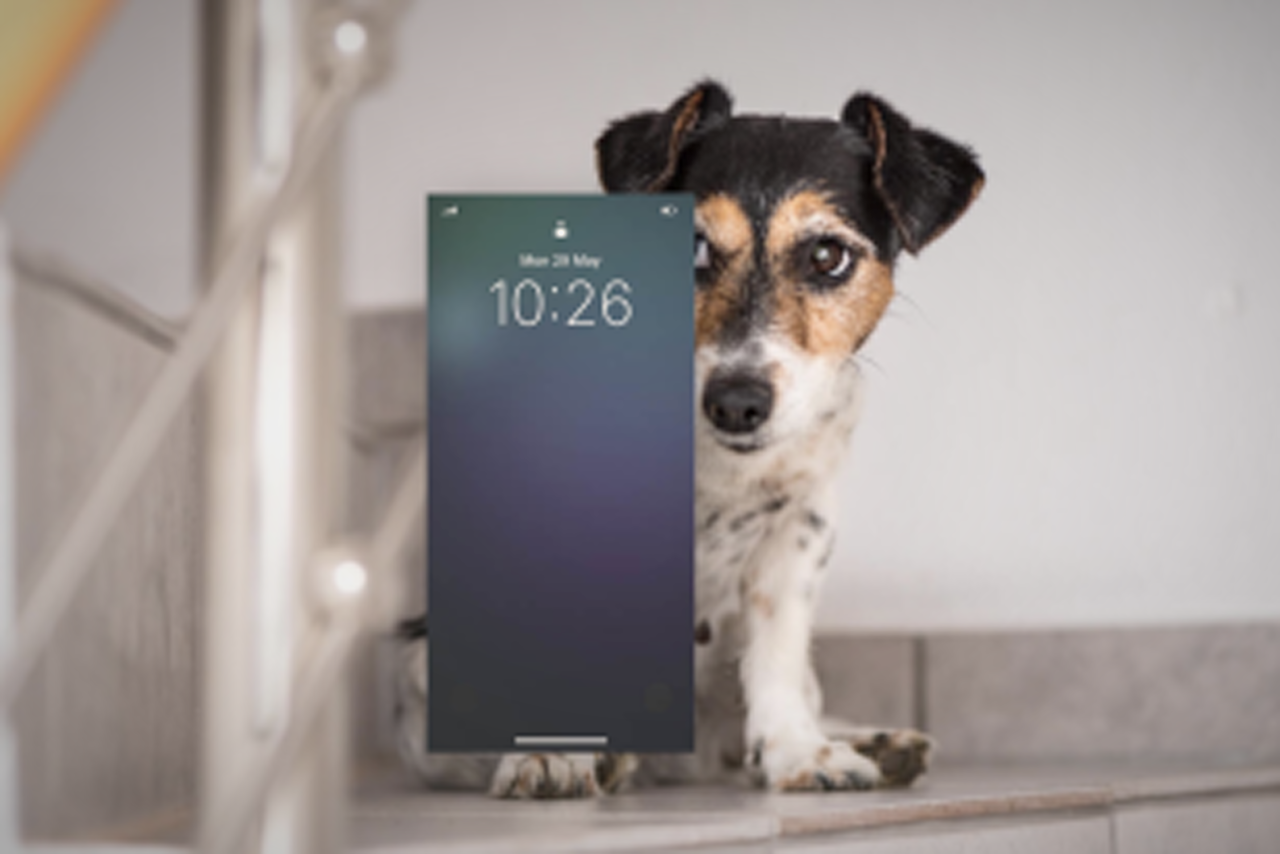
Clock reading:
**10:26**
